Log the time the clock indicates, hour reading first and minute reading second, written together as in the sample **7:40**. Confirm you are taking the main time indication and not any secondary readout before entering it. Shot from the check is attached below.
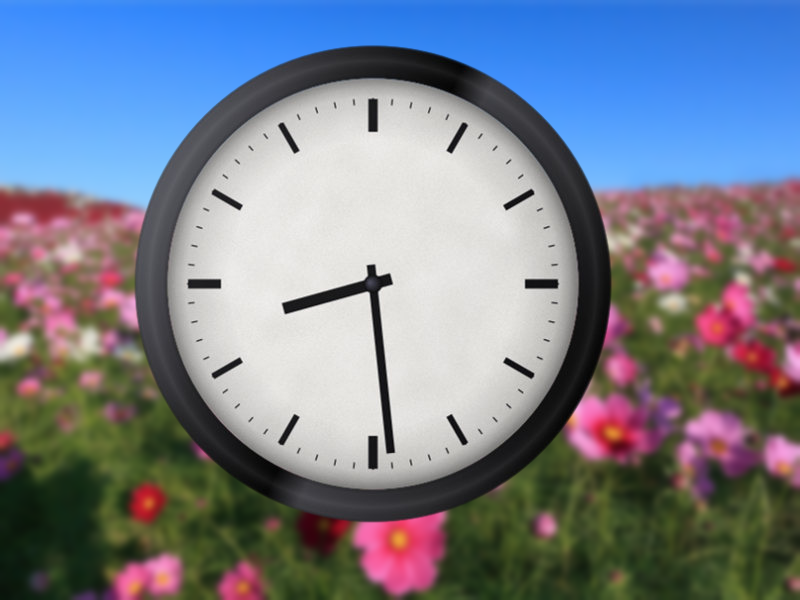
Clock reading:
**8:29**
